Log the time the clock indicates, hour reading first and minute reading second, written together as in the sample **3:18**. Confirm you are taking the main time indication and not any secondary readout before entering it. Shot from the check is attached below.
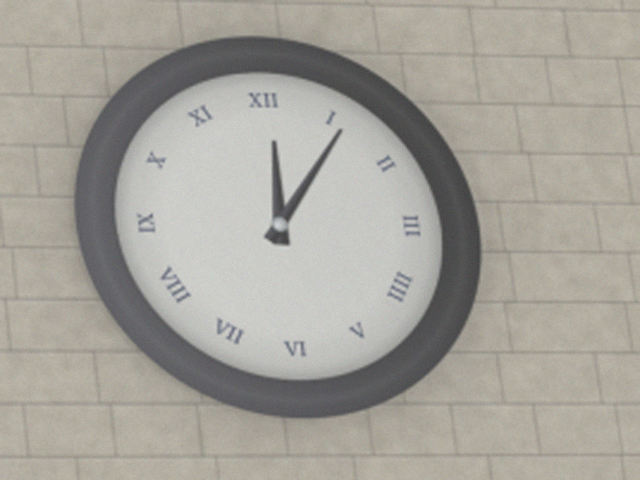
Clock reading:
**12:06**
